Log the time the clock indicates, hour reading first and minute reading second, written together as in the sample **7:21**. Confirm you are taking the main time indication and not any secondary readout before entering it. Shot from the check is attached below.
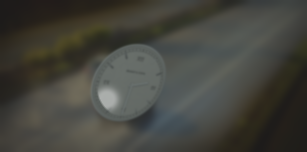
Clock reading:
**2:30**
